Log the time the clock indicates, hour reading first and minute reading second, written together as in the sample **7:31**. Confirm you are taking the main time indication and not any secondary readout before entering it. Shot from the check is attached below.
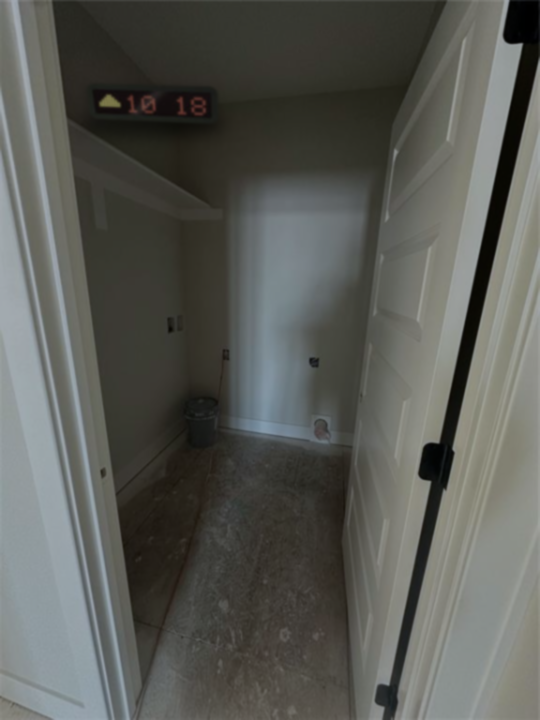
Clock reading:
**10:18**
